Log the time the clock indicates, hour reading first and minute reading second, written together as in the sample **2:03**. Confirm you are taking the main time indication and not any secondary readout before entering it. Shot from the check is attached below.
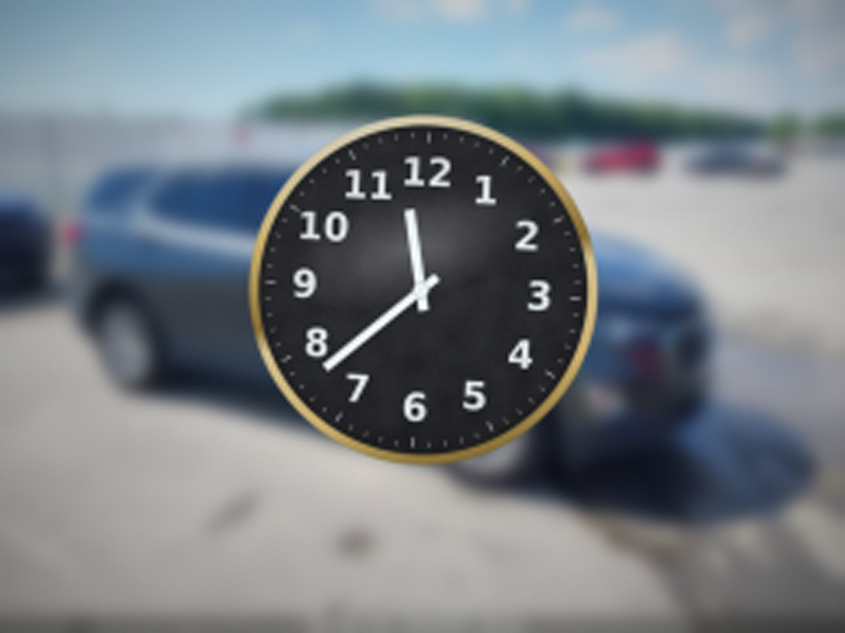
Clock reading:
**11:38**
